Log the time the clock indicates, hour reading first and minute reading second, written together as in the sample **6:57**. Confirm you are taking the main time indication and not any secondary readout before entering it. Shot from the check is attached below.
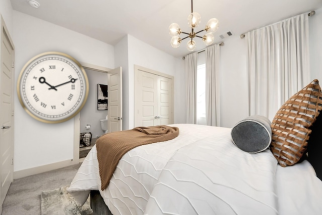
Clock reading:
**10:12**
